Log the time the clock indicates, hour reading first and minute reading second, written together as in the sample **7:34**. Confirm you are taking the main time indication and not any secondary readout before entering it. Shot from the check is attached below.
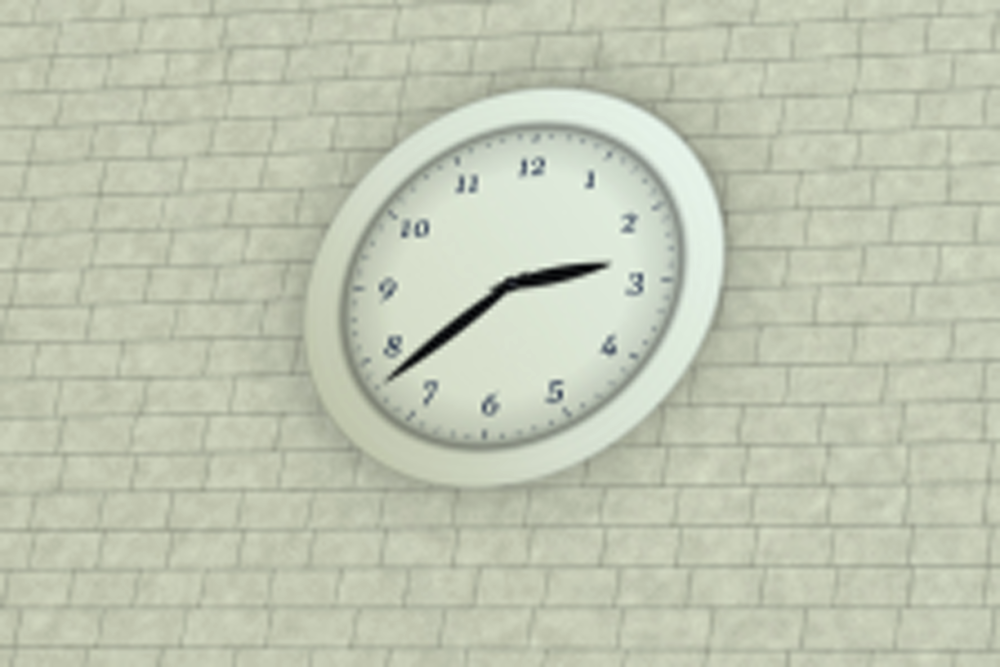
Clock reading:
**2:38**
